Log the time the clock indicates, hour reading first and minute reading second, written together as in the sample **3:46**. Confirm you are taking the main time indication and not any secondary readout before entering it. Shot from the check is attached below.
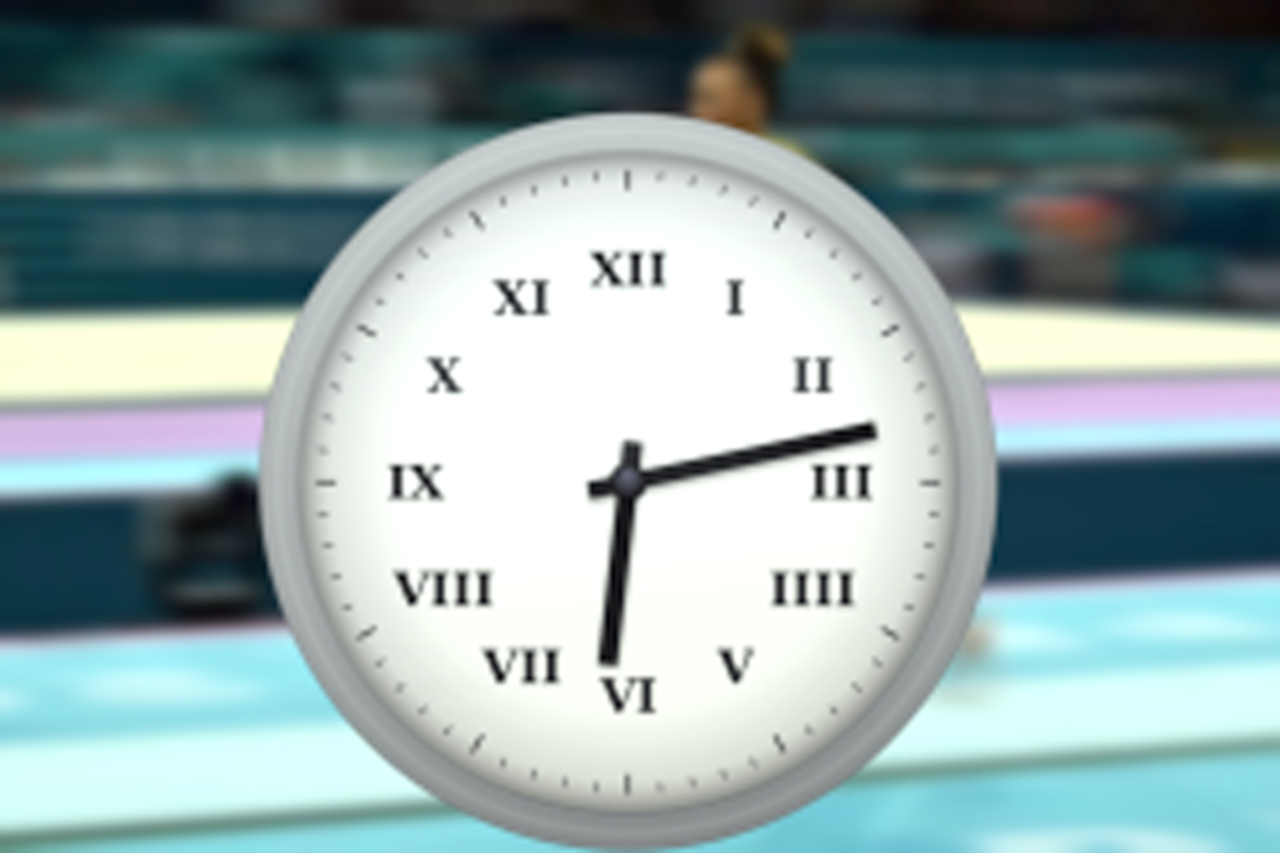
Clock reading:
**6:13**
